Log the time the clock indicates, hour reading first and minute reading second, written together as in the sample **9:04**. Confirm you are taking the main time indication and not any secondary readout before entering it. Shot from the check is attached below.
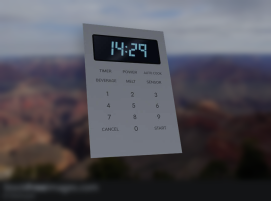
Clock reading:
**14:29**
